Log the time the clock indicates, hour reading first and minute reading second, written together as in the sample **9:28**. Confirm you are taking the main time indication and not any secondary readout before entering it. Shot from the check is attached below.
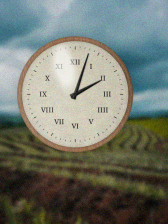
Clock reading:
**2:03**
